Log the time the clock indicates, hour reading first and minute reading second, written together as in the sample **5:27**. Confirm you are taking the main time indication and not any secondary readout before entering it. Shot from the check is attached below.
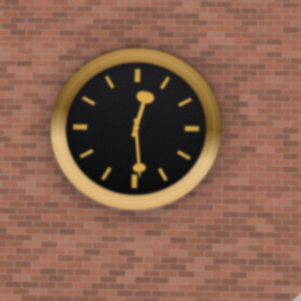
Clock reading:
**12:29**
